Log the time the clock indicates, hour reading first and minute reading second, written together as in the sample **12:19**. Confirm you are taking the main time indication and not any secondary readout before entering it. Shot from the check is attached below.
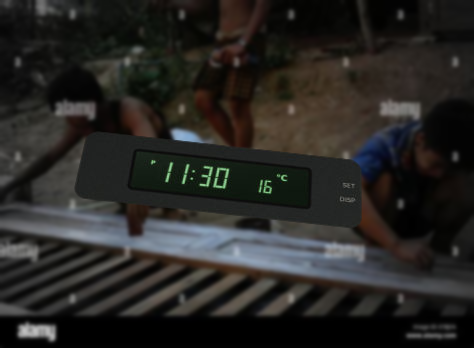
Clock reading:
**11:30**
